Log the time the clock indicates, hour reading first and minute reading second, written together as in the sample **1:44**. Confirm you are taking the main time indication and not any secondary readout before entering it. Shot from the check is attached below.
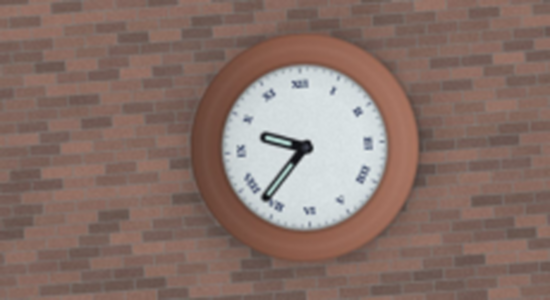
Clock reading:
**9:37**
